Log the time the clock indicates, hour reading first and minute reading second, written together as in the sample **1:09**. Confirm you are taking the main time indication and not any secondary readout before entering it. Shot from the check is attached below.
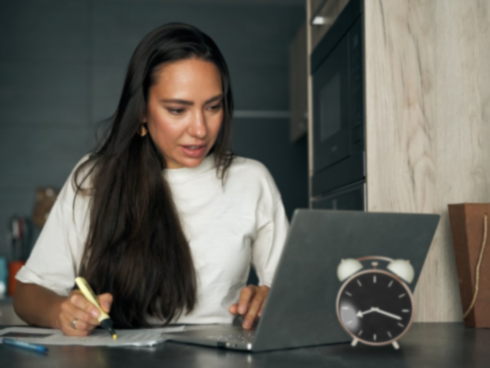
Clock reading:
**8:18**
